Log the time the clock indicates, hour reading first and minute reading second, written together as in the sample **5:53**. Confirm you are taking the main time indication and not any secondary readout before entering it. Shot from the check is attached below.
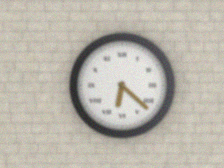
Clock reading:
**6:22**
